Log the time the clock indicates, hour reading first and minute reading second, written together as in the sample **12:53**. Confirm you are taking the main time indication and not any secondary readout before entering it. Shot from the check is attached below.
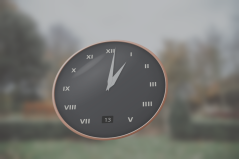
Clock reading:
**1:01**
